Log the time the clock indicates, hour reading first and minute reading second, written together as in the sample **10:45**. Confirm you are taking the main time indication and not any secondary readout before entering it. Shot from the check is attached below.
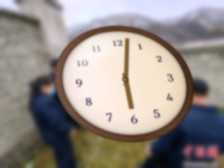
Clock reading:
**6:02**
